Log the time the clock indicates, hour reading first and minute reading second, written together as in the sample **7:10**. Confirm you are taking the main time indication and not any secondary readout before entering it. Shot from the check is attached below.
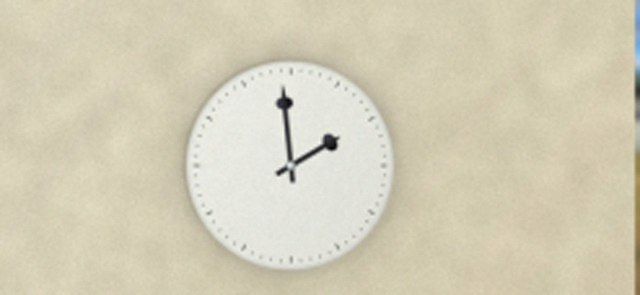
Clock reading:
**1:59**
